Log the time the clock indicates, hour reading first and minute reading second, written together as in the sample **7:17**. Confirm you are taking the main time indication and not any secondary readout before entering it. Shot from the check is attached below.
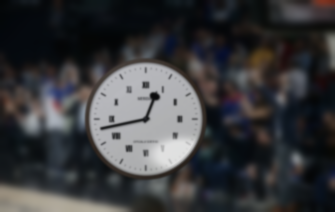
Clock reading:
**12:43**
